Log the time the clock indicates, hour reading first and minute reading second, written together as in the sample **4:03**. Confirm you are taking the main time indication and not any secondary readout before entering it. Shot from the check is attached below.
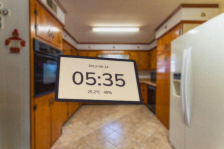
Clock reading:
**5:35**
